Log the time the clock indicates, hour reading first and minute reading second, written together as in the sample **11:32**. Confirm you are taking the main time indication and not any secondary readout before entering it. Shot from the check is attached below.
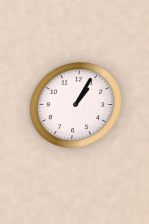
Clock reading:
**1:04**
